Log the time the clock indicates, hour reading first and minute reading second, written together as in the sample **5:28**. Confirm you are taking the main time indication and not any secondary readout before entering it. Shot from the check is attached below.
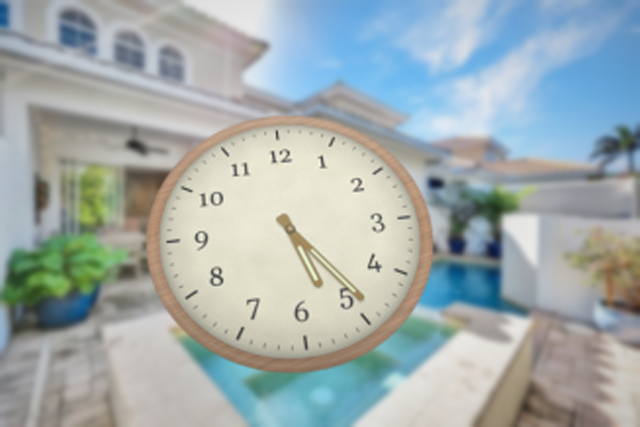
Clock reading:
**5:24**
